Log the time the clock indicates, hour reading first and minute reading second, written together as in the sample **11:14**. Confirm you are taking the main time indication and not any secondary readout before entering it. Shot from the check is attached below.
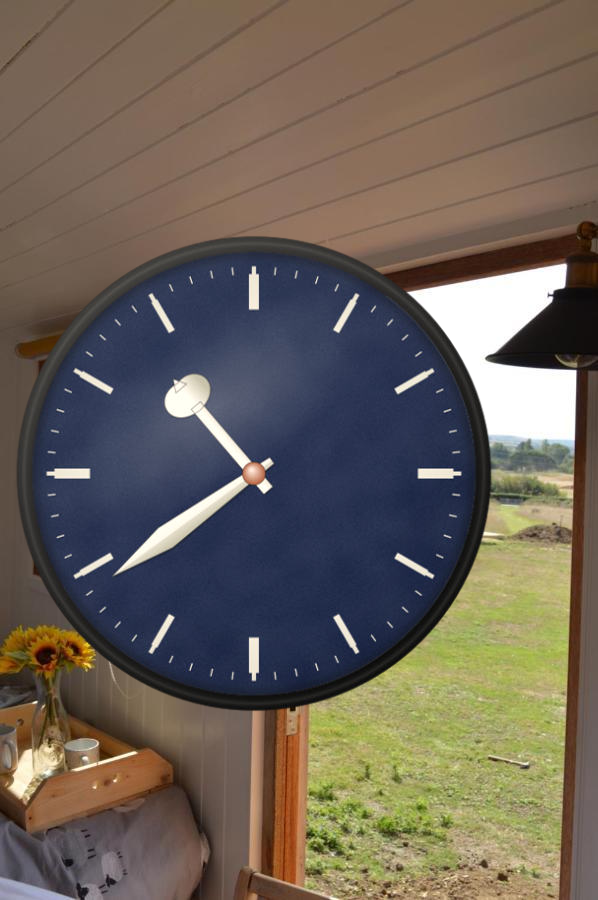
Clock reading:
**10:39**
